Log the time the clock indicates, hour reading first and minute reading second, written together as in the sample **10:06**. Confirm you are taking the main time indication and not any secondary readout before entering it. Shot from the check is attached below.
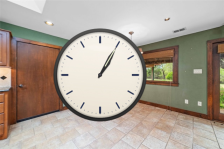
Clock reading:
**1:05**
